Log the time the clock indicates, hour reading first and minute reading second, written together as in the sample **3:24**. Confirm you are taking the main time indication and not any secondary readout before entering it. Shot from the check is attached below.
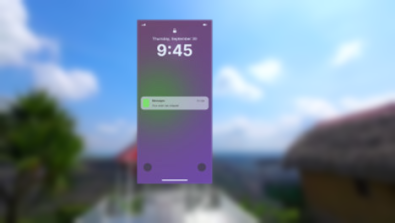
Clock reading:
**9:45**
